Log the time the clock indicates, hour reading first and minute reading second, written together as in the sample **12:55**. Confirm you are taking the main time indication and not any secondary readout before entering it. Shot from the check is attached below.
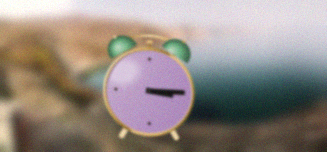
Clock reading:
**3:15**
